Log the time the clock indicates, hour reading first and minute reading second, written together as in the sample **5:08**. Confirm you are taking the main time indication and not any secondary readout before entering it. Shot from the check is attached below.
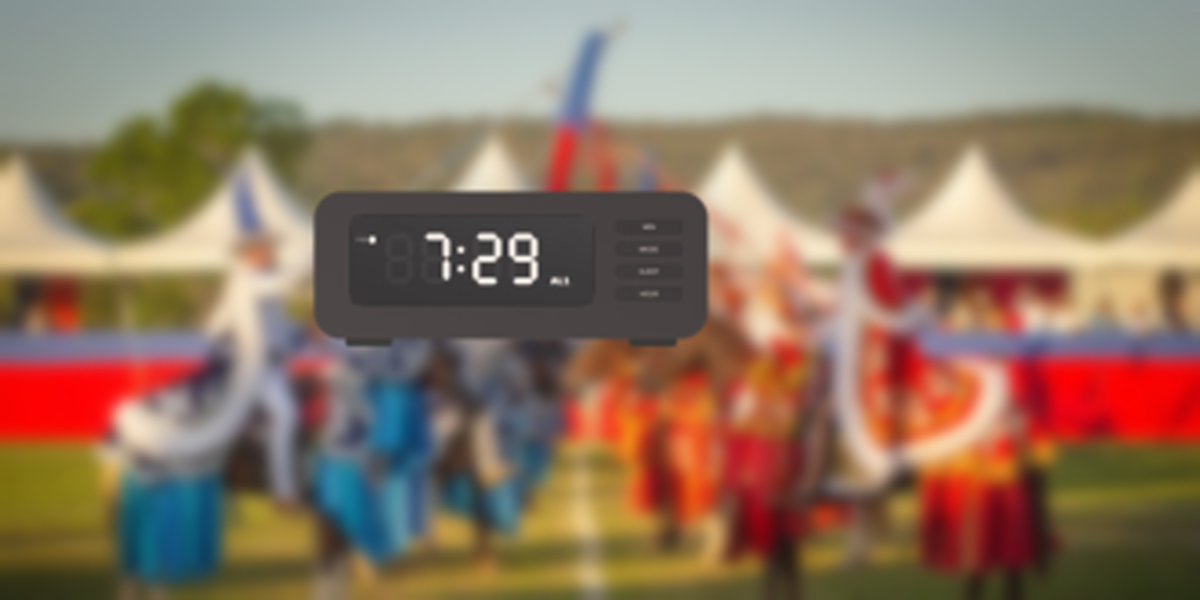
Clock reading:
**7:29**
